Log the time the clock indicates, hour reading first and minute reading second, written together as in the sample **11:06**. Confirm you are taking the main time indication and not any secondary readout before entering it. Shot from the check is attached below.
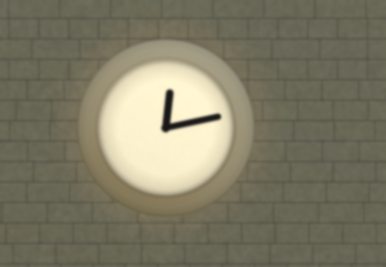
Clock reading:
**12:13**
